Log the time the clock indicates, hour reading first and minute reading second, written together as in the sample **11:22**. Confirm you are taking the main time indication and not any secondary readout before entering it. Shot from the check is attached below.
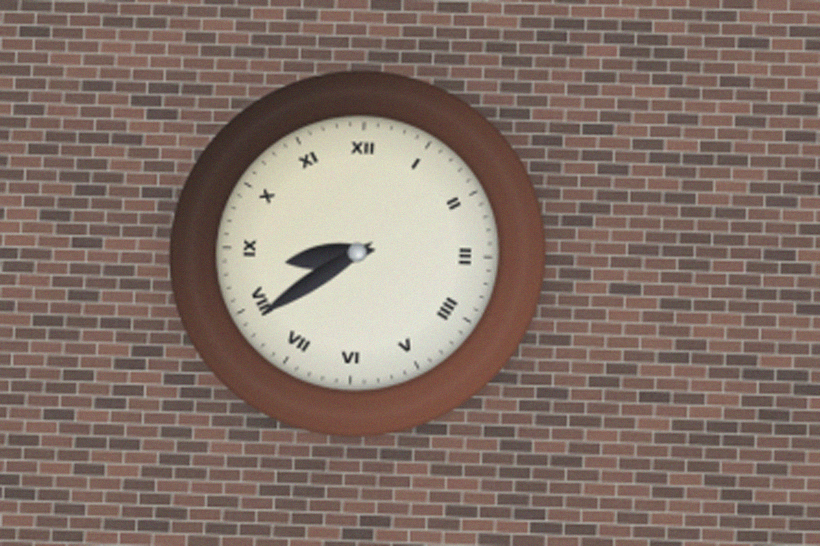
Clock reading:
**8:39**
